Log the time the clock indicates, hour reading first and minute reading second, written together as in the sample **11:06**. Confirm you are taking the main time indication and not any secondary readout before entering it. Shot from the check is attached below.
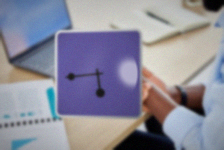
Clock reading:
**5:44**
